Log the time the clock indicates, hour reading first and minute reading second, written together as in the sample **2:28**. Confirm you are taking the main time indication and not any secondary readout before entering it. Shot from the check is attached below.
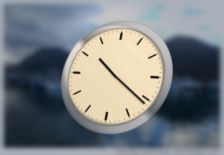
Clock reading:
**10:21**
